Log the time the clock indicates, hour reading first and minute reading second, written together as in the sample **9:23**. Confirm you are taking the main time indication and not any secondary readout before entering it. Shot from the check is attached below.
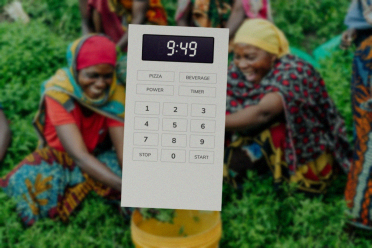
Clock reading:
**9:49**
